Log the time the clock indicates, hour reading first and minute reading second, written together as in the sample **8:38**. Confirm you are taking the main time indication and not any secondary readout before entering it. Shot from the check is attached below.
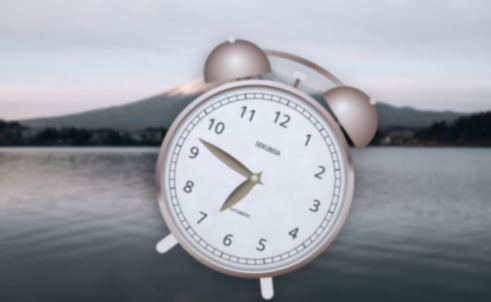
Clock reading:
**6:47**
